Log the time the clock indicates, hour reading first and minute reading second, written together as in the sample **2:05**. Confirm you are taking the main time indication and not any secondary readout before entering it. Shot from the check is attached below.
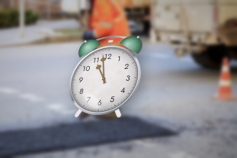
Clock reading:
**10:58**
